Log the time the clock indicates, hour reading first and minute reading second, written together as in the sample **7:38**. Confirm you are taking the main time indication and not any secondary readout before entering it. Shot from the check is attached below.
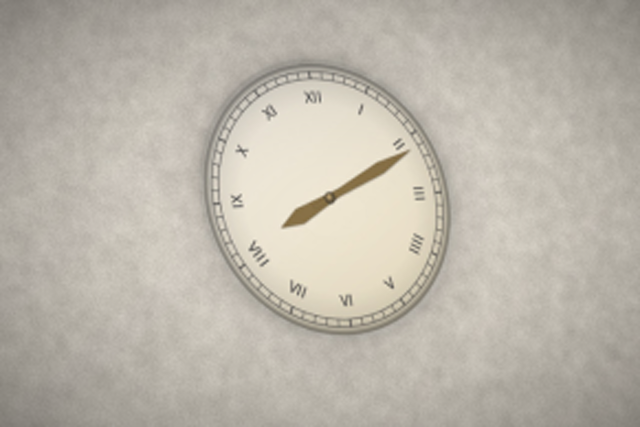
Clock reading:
**8:11**
